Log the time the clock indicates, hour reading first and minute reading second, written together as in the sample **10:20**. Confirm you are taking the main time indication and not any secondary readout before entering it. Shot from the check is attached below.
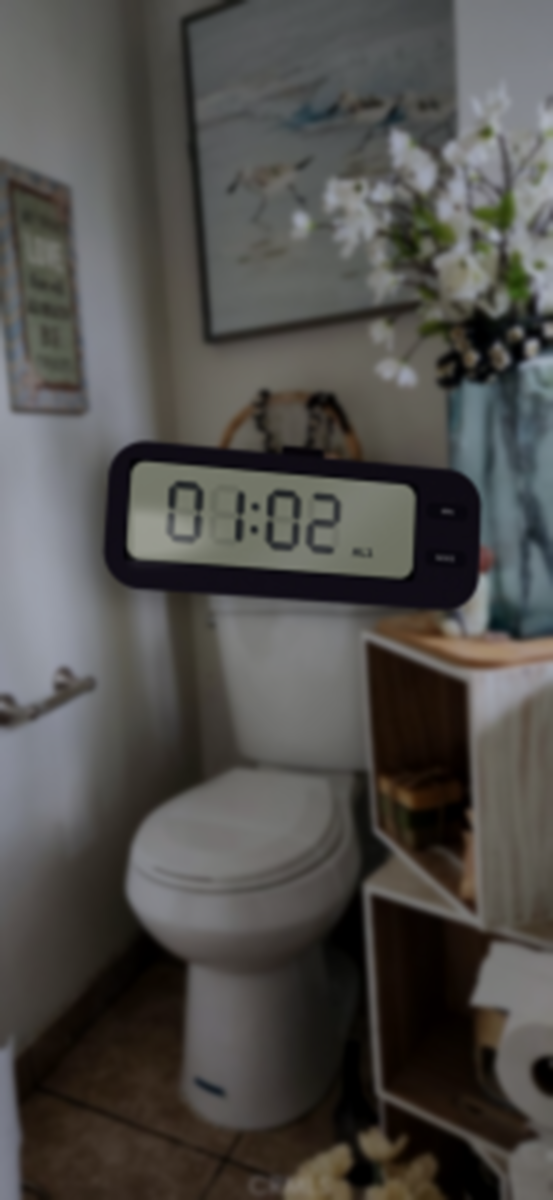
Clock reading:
**1:02**
